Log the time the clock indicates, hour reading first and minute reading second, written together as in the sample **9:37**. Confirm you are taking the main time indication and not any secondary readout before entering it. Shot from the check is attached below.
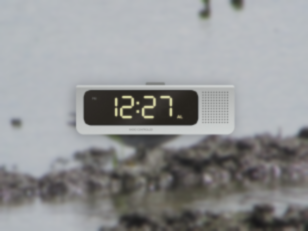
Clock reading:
**12:27**
